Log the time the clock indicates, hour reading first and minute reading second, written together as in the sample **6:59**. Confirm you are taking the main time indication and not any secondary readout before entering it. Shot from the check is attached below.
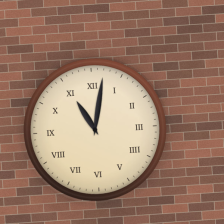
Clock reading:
**11:02**
